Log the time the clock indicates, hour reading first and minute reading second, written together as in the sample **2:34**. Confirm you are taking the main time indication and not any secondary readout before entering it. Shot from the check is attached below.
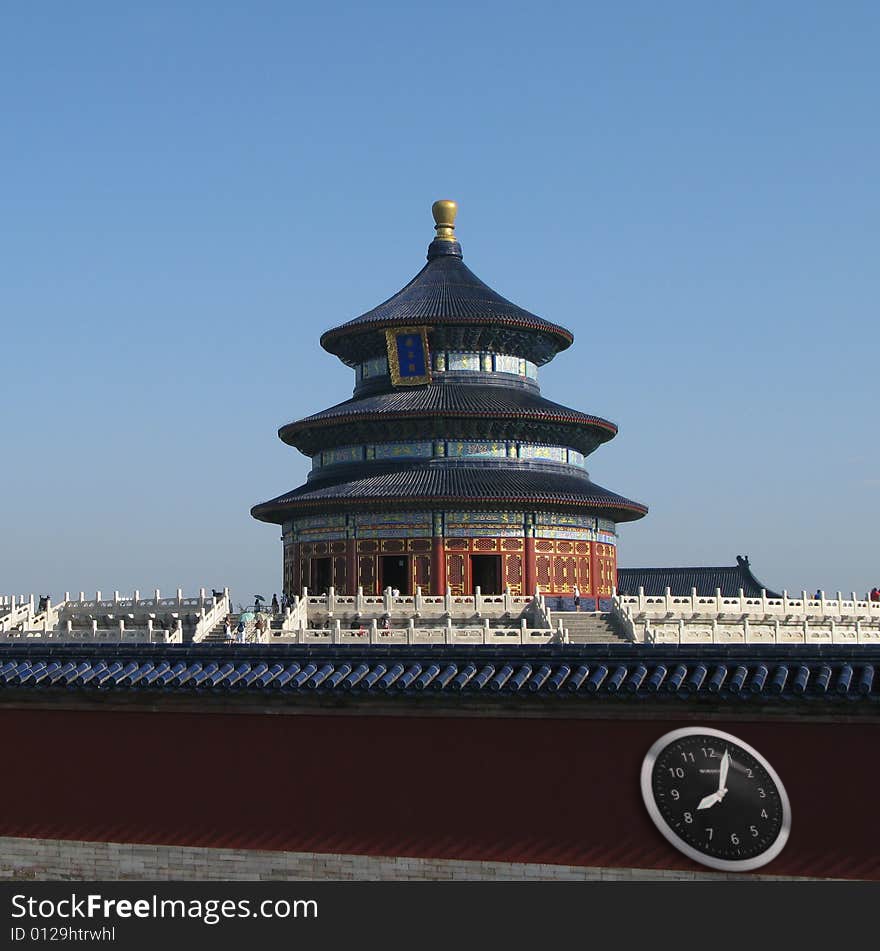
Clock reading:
**8:04**
